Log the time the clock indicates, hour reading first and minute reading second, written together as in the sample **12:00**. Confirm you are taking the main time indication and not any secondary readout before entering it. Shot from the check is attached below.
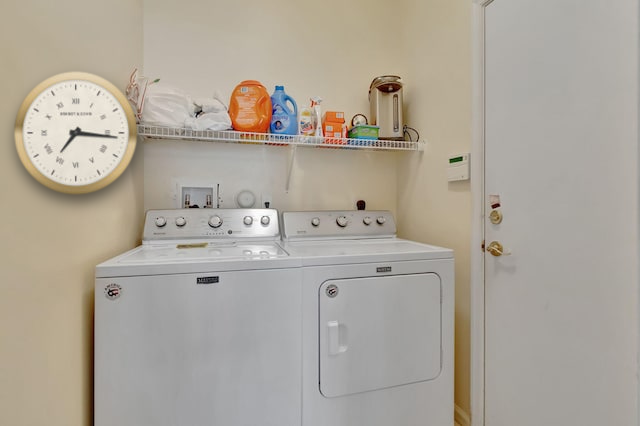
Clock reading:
**7:16**
